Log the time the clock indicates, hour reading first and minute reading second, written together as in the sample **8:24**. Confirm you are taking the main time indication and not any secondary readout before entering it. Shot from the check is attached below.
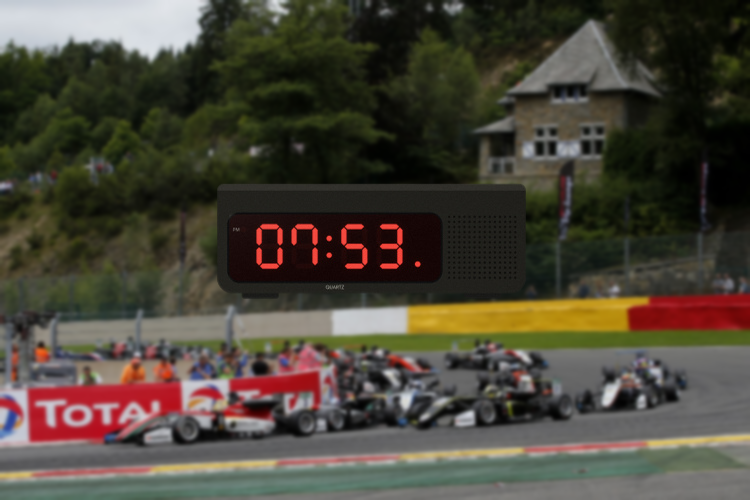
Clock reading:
**7:53**
